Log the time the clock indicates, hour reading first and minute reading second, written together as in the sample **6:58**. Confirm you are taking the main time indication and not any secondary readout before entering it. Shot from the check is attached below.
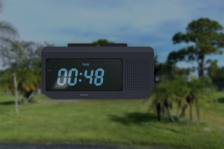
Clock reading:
**0:48**
